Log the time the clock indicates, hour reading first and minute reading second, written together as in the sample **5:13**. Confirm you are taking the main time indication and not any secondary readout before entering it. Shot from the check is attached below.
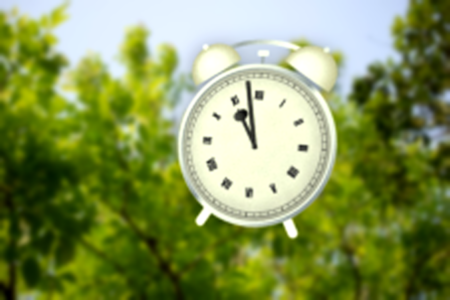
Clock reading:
**10:58**
